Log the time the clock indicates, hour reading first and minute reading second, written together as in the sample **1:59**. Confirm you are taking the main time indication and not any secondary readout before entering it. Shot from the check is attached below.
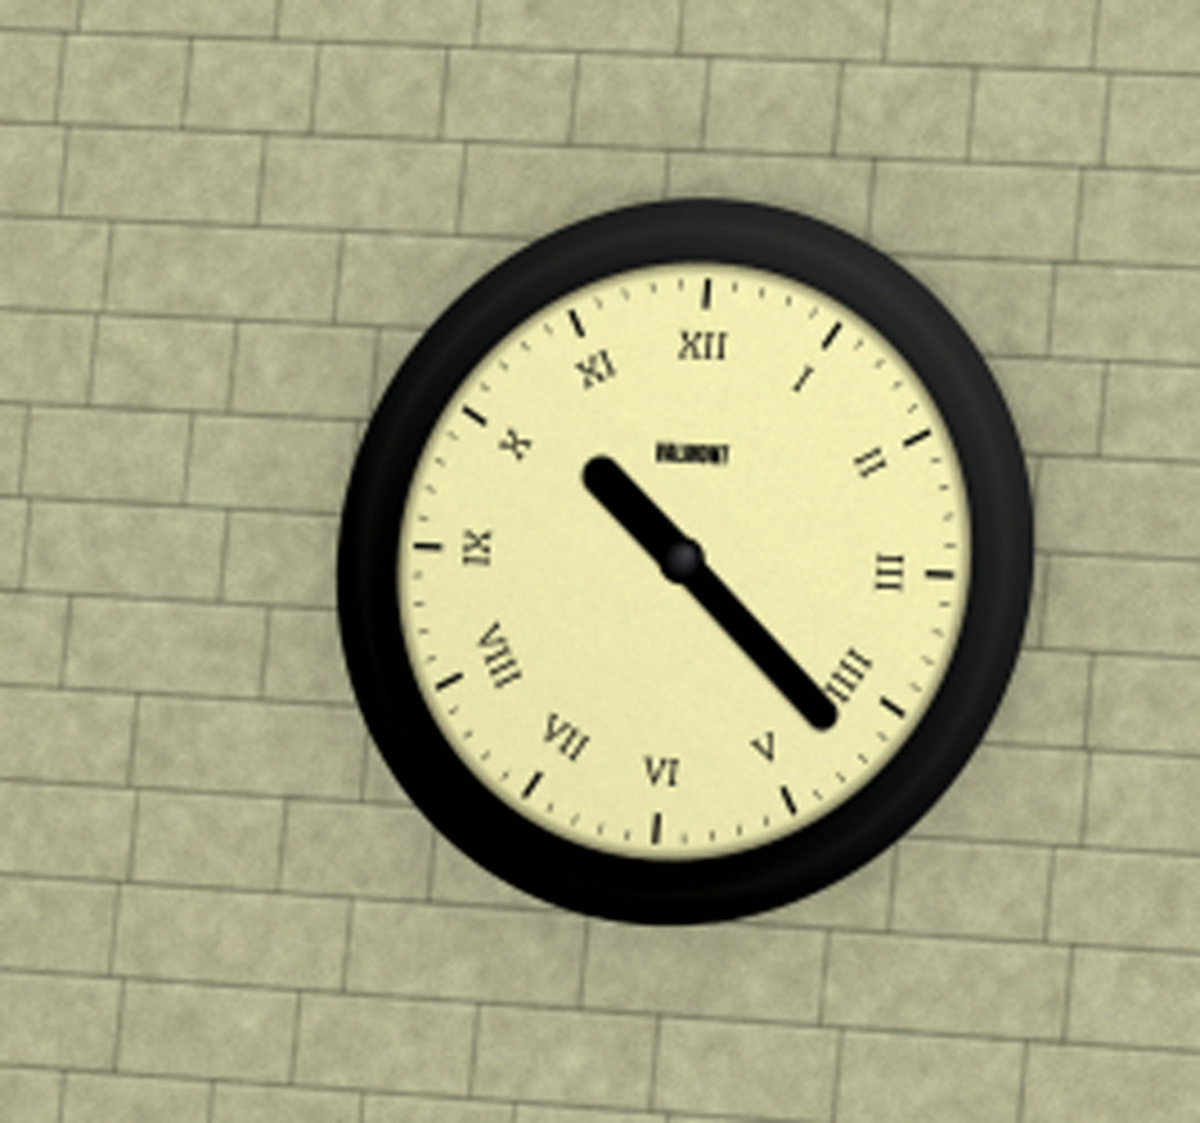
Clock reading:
**10:22**
